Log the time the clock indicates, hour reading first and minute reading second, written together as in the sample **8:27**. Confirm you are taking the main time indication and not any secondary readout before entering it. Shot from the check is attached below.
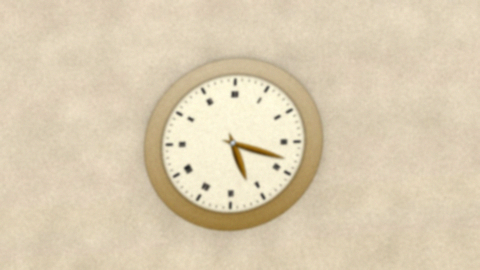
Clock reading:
**5:18**
